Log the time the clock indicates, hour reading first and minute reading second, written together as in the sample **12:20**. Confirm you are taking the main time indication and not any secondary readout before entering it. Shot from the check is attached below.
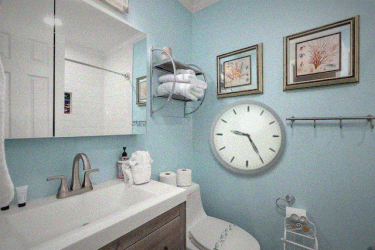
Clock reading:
**9:25**
